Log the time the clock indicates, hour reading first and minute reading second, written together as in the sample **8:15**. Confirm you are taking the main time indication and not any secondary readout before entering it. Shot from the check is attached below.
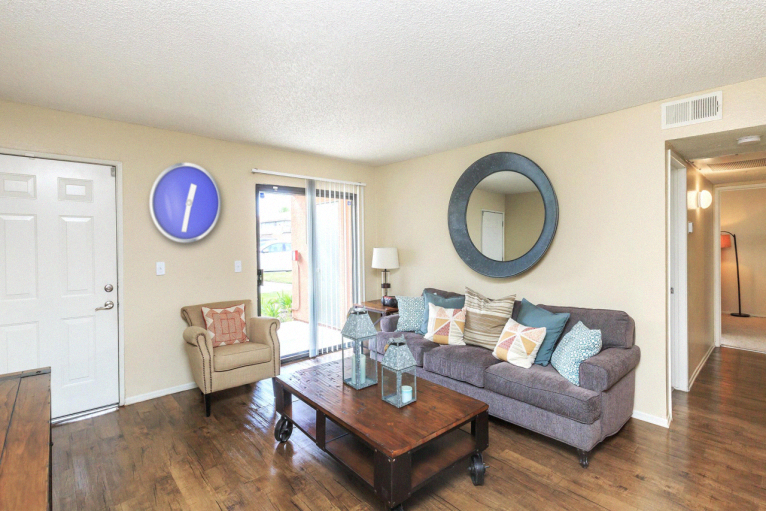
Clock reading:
**12:32**
